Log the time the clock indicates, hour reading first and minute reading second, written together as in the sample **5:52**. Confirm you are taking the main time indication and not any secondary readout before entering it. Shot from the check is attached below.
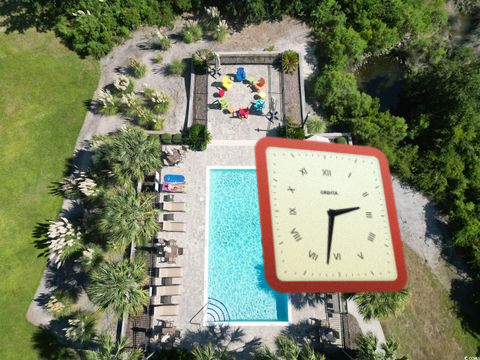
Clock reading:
**2:32**
